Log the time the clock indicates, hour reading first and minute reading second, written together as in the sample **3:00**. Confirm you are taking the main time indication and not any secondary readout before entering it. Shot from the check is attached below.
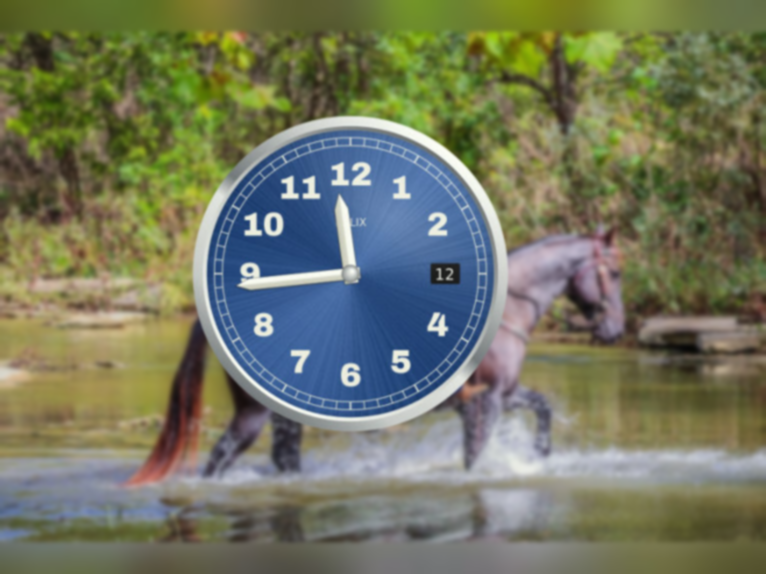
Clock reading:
**11:44**
